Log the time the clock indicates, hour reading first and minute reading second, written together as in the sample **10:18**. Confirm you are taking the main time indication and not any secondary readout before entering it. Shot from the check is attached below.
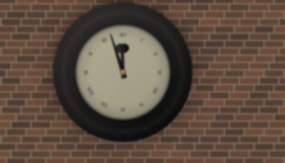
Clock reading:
**11:57**
